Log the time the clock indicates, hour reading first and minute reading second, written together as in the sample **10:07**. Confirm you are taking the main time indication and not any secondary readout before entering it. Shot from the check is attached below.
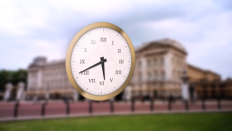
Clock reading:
**5:41**
